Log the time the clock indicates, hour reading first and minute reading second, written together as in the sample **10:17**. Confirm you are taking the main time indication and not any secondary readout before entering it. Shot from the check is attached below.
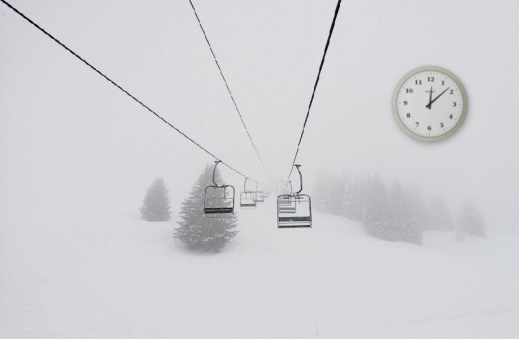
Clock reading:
**12:08**
